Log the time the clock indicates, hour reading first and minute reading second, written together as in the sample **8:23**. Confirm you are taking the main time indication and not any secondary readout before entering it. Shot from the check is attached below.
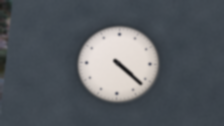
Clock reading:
**4:22**
